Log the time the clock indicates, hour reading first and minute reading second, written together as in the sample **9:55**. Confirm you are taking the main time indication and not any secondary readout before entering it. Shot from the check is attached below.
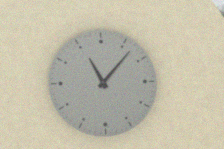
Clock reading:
**11:07**
